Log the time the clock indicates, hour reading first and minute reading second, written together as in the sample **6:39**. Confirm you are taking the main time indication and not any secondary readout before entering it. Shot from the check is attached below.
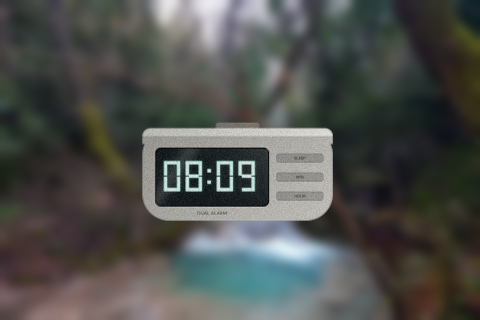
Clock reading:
**8:09**
